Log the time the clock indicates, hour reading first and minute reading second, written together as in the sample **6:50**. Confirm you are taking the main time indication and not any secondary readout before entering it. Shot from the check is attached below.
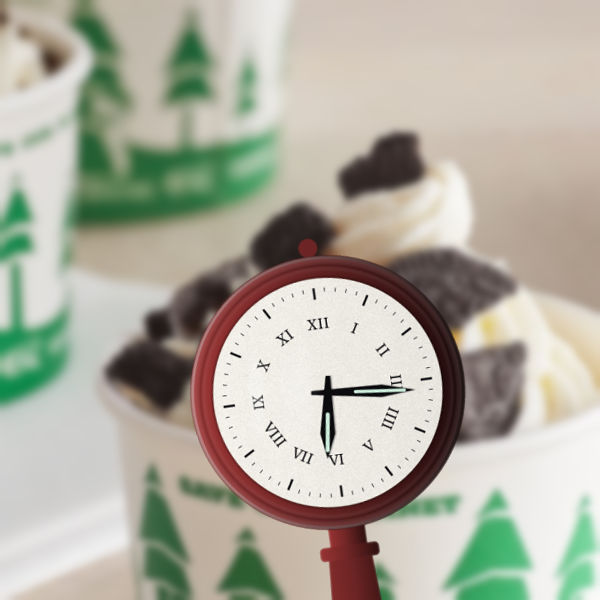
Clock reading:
**6:16**
